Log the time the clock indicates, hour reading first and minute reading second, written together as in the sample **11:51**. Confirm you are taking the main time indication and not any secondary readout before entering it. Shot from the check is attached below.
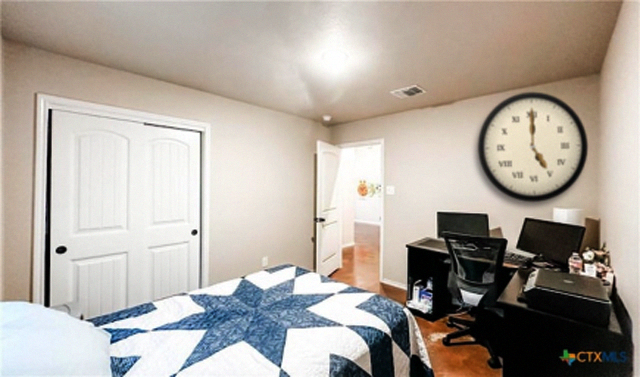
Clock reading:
**5:00**
